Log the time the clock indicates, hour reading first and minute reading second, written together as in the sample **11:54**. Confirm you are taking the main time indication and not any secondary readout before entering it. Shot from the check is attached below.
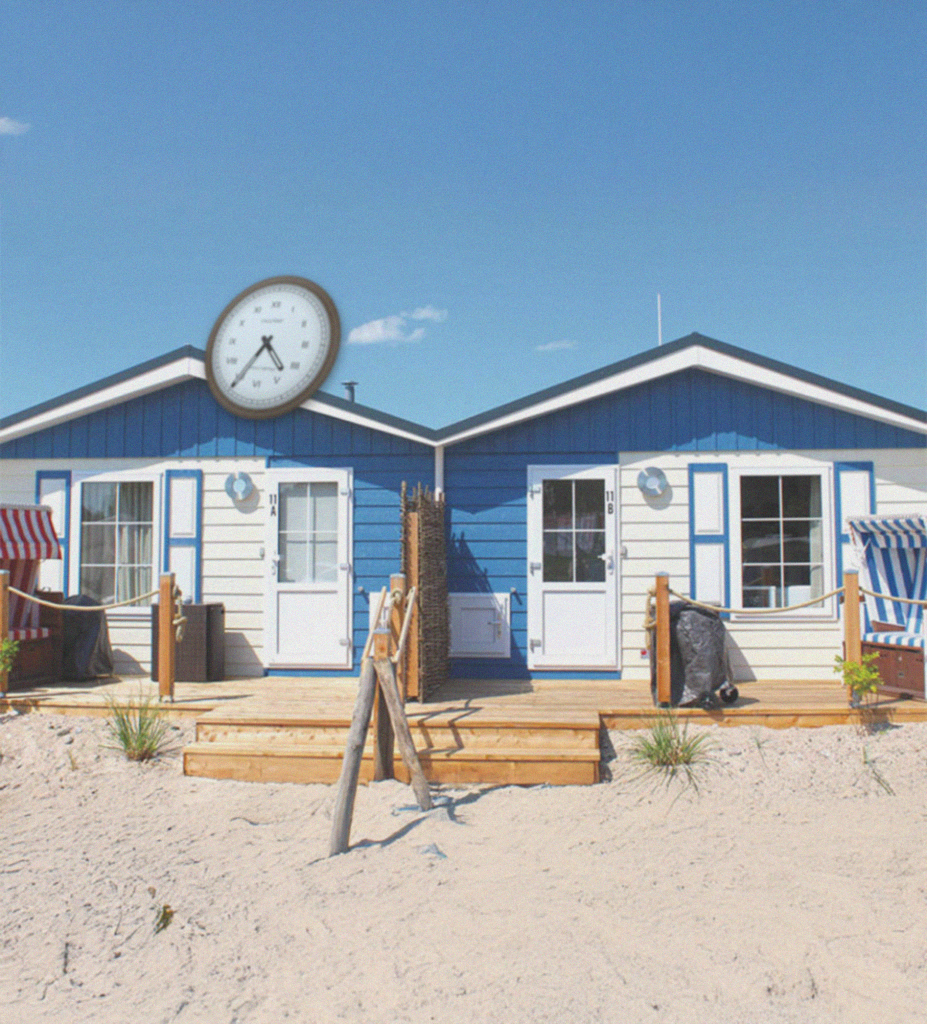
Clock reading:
**4:35**
